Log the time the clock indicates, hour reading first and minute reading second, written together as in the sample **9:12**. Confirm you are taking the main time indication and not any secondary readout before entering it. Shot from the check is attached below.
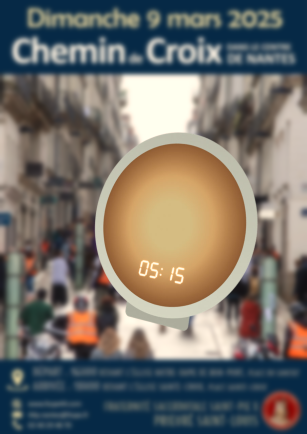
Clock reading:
**5:15**
